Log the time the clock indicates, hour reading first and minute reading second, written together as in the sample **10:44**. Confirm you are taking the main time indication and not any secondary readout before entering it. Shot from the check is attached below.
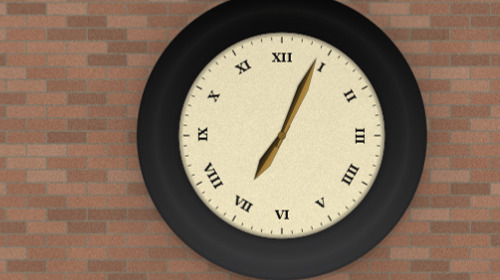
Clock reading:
**7:04**
